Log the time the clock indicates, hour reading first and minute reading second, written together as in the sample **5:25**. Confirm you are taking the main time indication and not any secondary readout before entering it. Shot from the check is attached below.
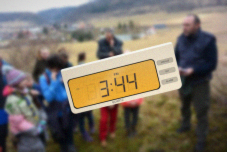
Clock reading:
**3:44**
